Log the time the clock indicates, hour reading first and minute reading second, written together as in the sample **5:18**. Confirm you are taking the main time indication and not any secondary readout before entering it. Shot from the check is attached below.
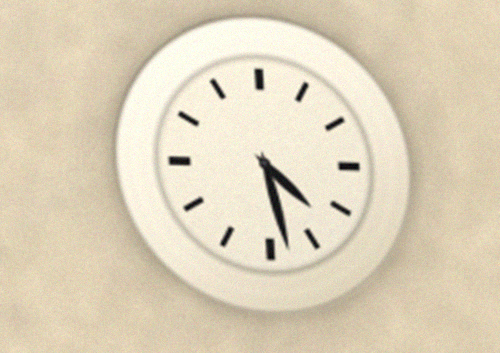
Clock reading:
**4:28**
